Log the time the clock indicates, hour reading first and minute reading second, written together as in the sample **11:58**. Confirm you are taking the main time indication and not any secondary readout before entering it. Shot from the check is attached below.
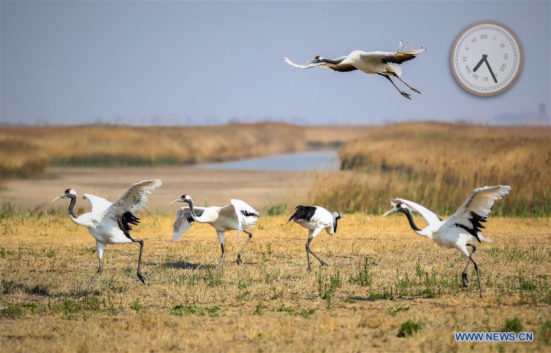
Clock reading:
**7:26**
